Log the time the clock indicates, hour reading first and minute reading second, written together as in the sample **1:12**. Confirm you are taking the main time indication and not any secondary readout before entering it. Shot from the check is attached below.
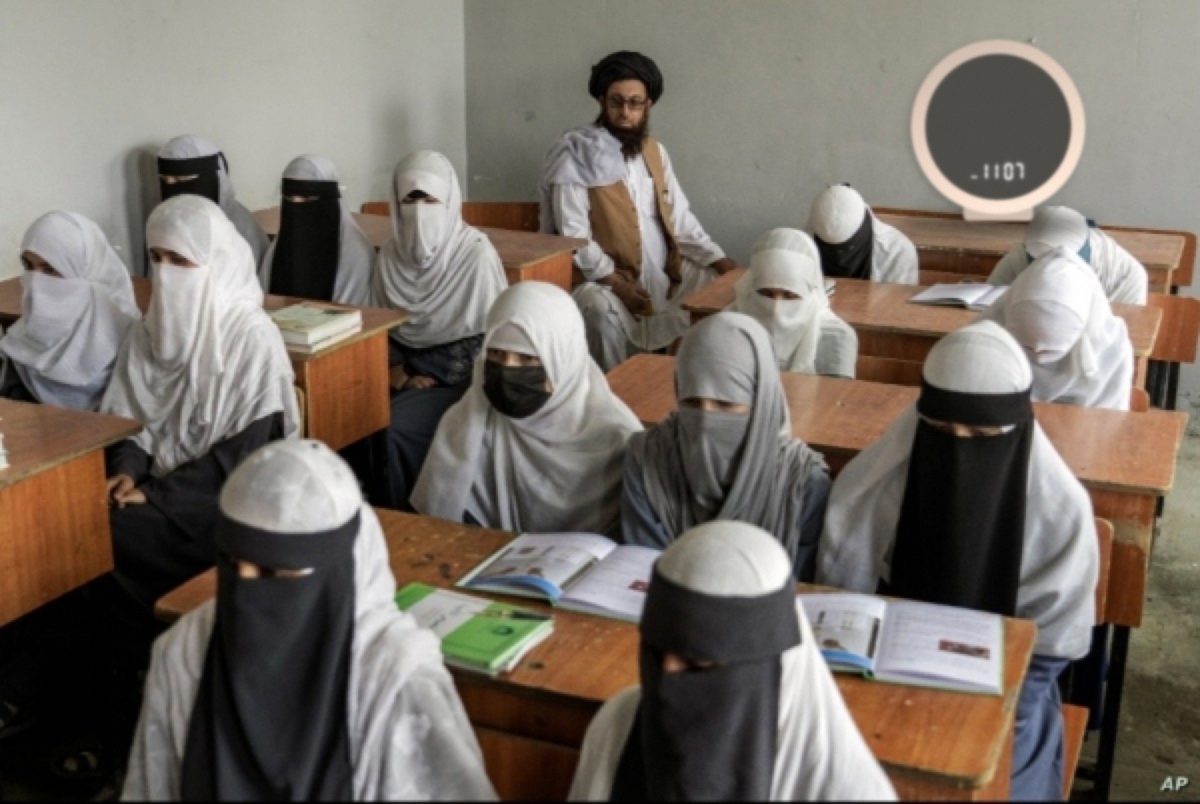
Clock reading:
**11:07**
